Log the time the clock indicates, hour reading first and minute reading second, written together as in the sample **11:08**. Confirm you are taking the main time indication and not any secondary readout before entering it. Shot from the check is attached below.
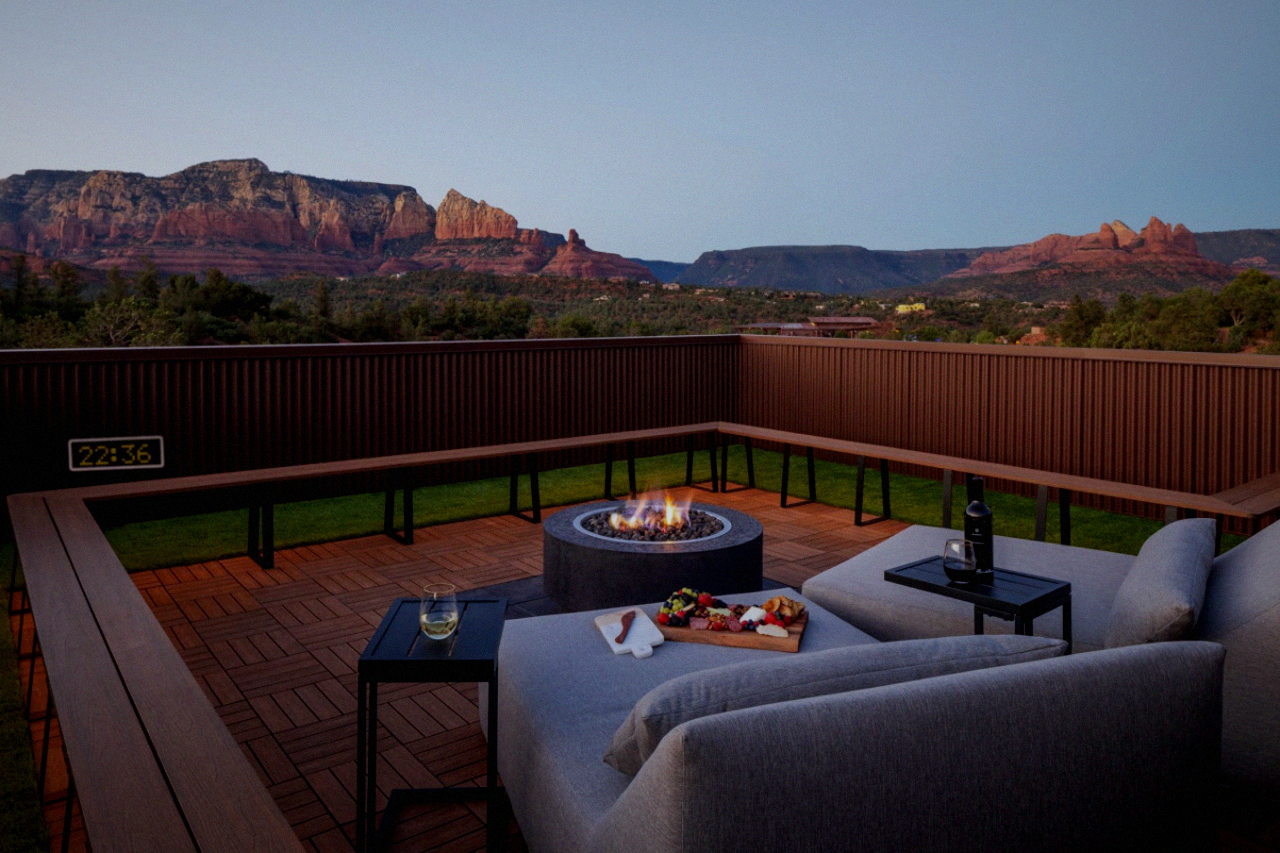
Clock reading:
**22:36**
